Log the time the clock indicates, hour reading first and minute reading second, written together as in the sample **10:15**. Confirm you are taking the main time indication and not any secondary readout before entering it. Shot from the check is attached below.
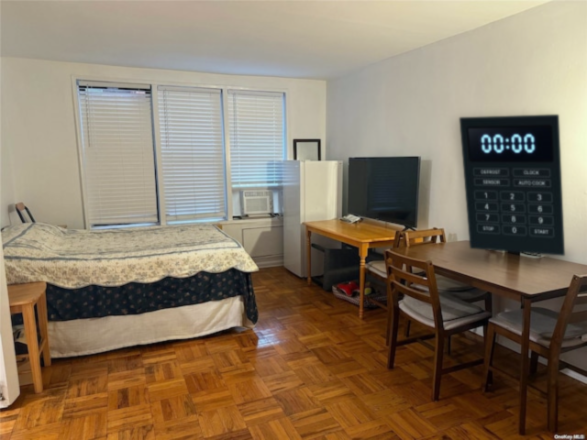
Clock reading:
**0:00**
